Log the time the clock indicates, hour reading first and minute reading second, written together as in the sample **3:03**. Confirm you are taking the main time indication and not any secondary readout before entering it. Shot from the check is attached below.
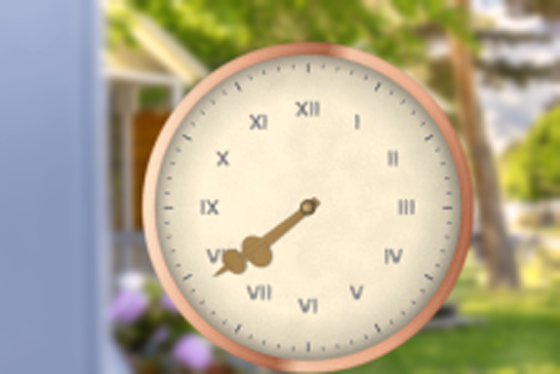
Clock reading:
**7:39**
